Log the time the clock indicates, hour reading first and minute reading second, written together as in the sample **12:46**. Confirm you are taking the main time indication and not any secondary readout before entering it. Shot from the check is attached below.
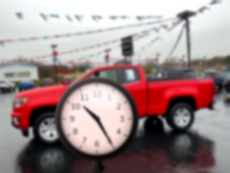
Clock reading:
**10:25**
